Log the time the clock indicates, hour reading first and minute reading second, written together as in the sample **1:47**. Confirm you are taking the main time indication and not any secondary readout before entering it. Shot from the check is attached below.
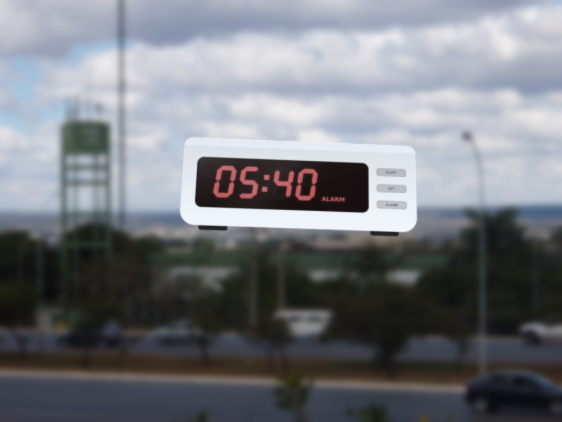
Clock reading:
**5:40**
